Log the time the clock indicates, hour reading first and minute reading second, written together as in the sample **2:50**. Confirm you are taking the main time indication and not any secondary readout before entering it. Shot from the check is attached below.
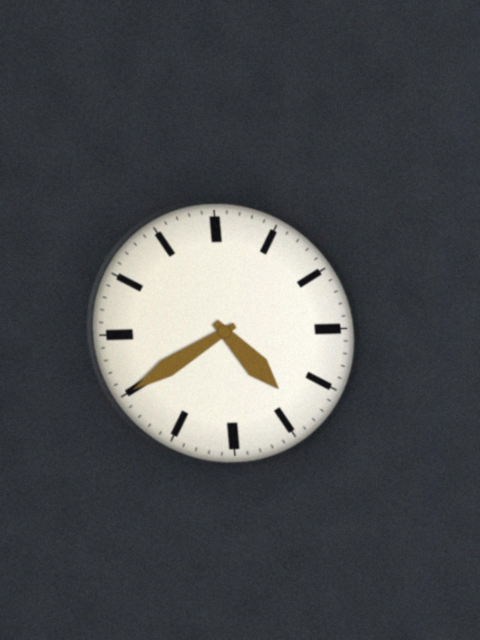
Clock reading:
**4:40**
